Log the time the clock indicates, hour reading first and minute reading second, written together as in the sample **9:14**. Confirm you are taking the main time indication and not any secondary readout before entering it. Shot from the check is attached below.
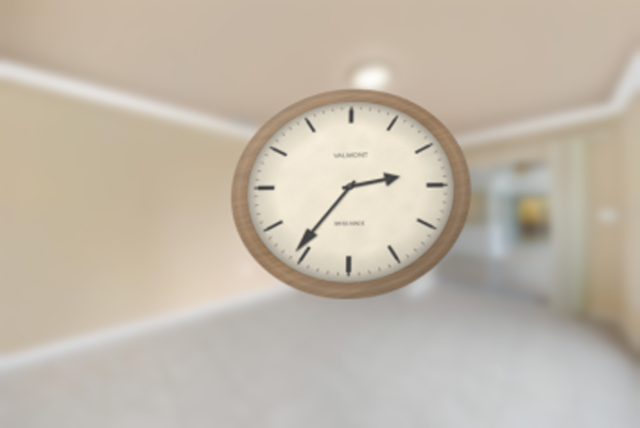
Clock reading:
**2:36**
